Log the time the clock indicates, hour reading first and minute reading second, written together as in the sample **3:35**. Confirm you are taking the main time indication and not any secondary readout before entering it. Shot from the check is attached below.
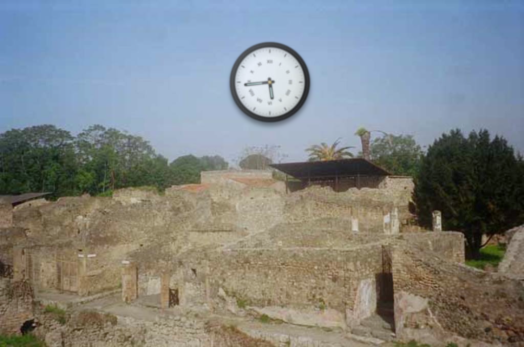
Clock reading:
**5:44**
